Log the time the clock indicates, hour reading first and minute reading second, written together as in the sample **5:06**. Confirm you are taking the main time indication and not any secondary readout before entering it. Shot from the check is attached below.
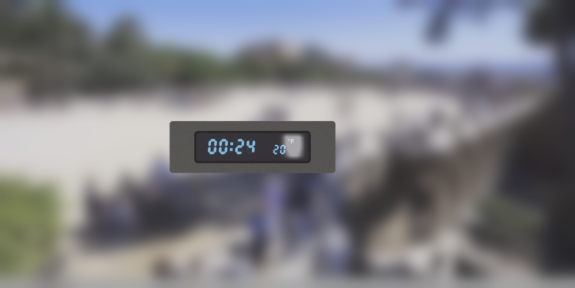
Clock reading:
**0:24**
